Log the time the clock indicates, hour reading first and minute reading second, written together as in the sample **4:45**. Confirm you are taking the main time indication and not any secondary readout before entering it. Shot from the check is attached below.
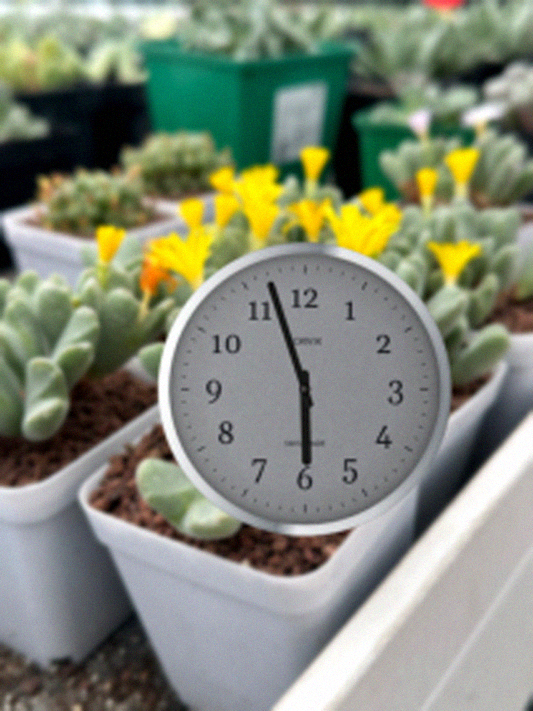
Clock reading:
**5:57**
